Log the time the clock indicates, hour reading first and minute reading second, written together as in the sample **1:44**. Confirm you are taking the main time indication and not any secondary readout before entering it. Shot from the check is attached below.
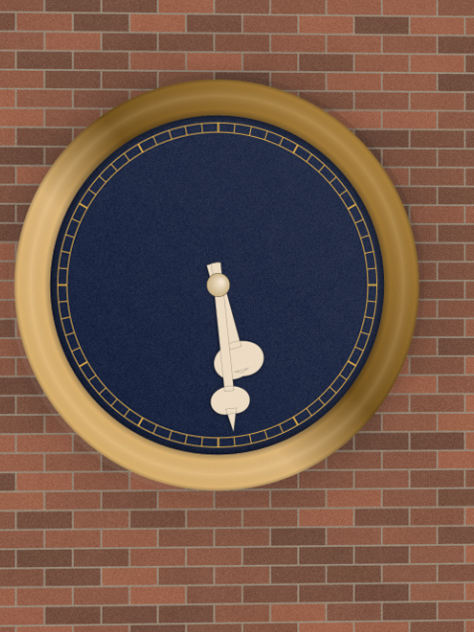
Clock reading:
**5:29**
